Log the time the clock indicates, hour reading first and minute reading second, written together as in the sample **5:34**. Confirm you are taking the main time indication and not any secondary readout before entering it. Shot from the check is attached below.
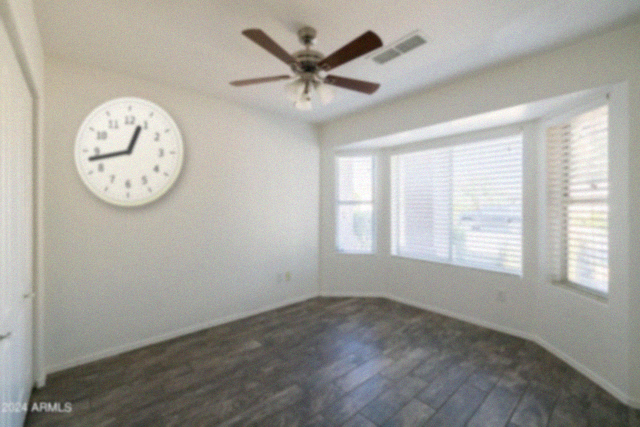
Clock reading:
**12:43**
